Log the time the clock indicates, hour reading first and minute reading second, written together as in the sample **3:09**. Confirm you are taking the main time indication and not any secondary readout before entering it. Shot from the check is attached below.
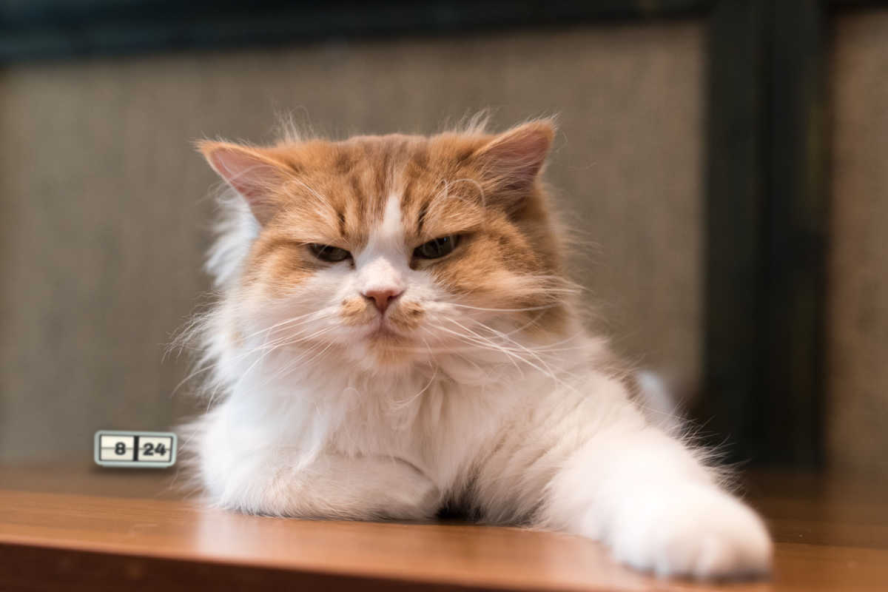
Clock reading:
**8:24**
